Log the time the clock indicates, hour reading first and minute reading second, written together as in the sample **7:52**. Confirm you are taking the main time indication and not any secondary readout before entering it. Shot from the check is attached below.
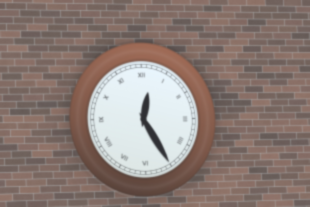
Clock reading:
**12:25**
